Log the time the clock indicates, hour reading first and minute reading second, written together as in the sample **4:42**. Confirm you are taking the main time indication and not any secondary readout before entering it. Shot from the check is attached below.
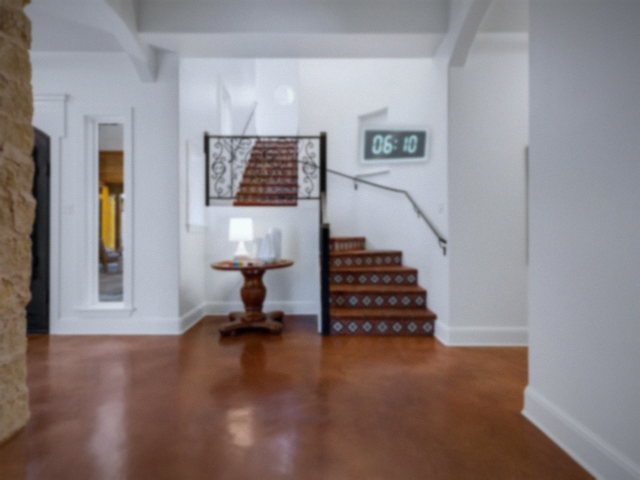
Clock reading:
**6:10**
